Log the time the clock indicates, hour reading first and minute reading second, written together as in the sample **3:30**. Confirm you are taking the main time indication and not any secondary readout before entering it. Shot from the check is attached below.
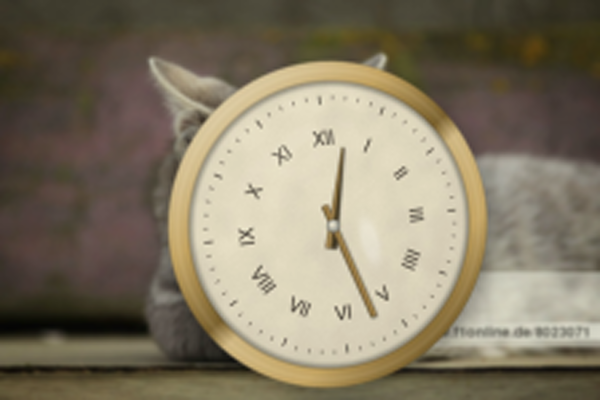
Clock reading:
**12:27**
